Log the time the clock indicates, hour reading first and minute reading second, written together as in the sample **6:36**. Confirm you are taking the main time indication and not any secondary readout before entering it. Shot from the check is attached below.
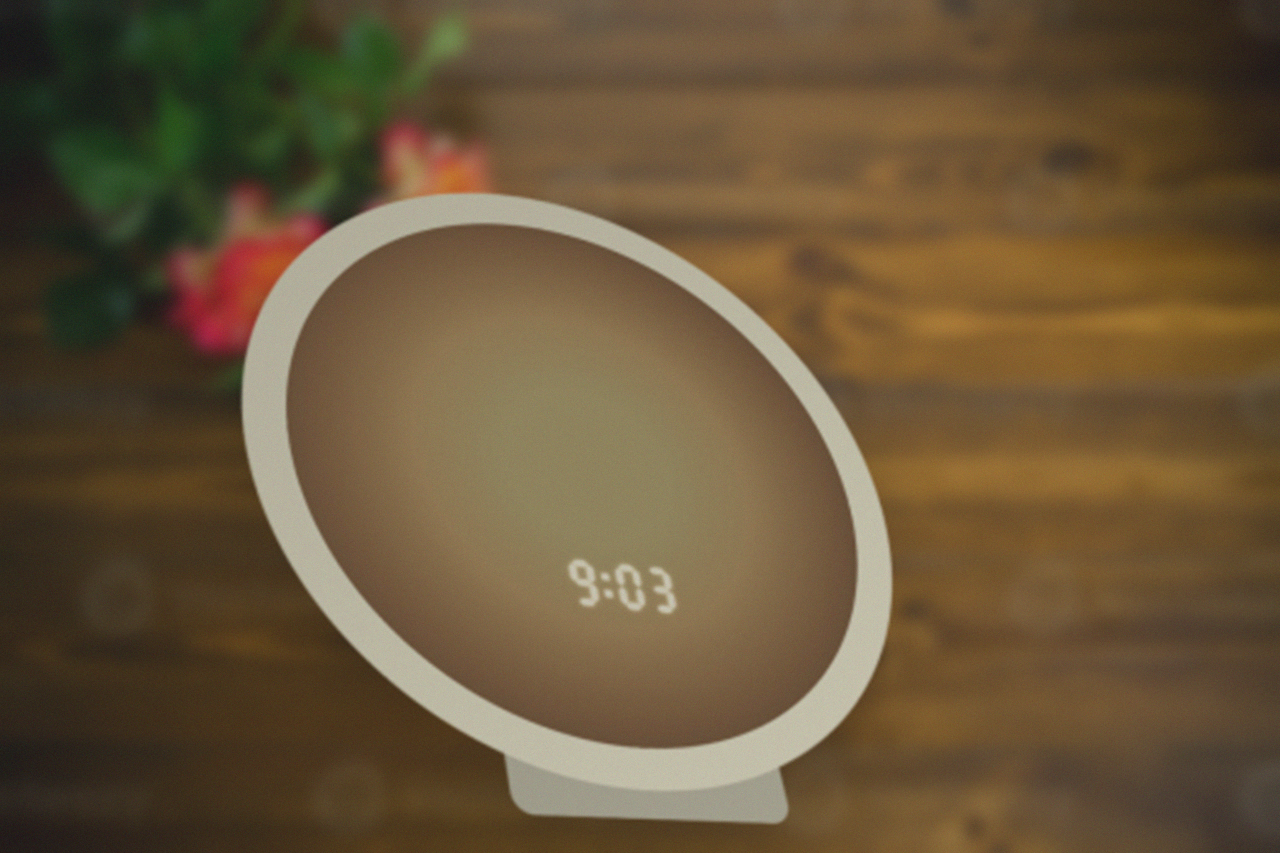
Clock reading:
**9:03**
